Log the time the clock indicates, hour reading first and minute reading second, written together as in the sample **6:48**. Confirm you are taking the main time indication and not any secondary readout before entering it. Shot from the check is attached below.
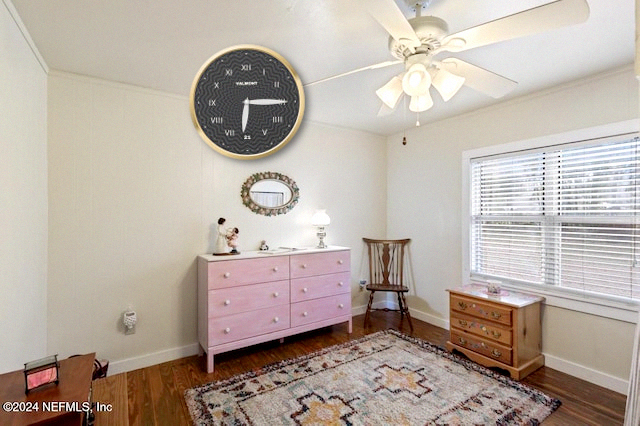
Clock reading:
**6:15**
